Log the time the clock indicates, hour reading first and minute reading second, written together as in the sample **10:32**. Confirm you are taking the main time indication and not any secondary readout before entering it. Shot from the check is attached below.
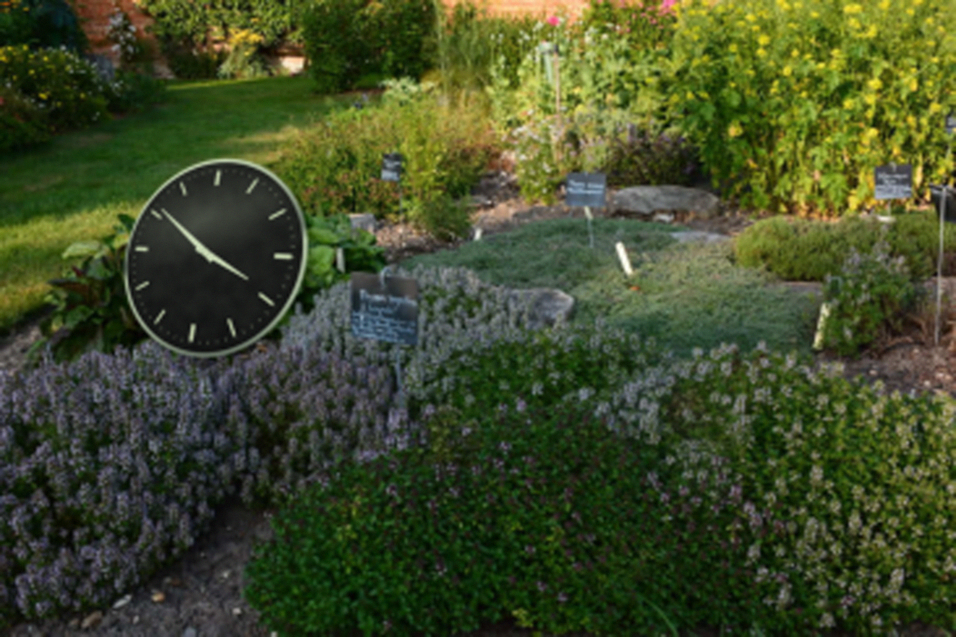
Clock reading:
**3:51**
